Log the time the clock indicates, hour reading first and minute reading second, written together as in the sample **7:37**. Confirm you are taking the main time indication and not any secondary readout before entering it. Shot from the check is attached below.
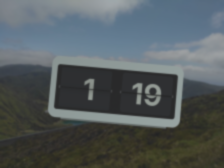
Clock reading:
**1:19**
